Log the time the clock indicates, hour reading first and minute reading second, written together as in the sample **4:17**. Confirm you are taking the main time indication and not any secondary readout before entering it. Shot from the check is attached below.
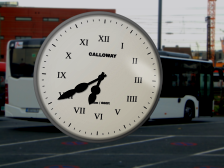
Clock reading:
**6:40**
